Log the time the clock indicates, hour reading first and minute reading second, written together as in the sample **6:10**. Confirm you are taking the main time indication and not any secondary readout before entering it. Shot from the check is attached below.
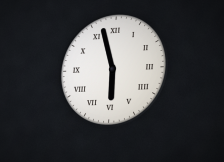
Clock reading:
**5:57**
